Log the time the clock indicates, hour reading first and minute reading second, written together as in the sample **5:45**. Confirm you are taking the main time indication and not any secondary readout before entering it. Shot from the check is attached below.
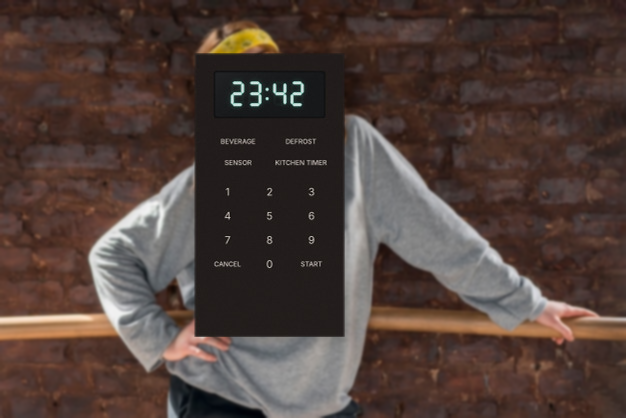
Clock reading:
**23:42**
